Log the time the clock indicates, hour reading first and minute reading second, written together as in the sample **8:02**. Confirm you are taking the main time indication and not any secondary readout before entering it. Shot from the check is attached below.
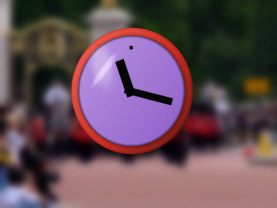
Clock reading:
**11:17**
